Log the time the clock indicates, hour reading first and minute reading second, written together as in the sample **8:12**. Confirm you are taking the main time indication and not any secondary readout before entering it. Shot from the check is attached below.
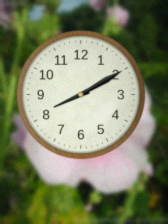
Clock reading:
**8:10**
